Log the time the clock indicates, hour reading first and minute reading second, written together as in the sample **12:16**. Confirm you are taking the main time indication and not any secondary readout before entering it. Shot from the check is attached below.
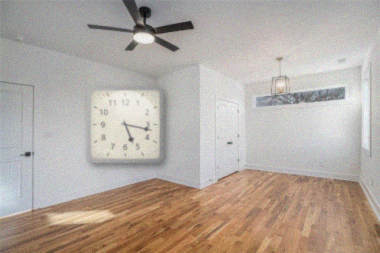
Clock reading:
**5:17**
